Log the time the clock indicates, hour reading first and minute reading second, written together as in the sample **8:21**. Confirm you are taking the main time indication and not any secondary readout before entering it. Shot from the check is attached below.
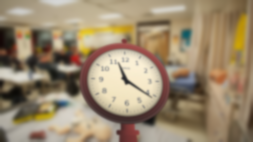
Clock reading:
**11:21**
